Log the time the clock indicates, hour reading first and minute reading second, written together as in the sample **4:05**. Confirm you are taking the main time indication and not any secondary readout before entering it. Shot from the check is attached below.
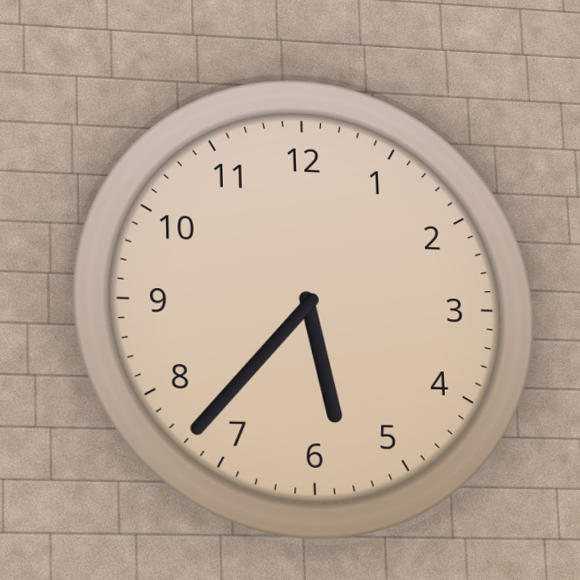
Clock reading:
**5:37**
